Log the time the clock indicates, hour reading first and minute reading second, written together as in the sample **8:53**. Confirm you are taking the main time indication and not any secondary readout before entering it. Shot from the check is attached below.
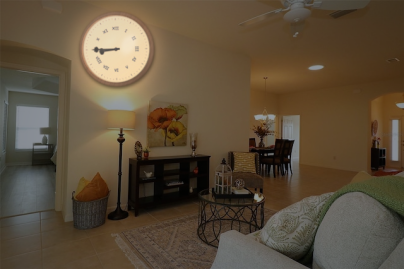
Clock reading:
**8:45**
